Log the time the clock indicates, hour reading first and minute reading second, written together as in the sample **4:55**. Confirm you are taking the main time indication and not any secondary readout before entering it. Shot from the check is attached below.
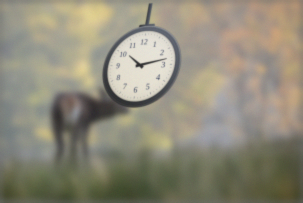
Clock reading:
**10:13**
